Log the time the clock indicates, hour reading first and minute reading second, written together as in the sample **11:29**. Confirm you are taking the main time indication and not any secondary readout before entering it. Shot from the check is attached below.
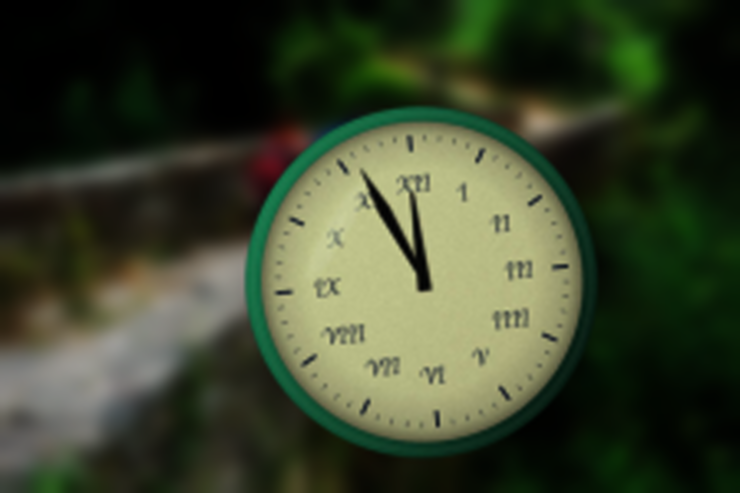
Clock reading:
**11:56**
